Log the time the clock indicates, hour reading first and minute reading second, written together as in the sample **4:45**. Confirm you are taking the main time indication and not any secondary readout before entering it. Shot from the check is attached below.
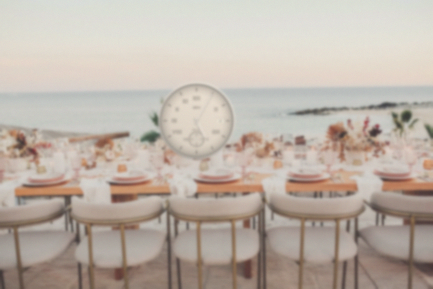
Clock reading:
**5:05**
